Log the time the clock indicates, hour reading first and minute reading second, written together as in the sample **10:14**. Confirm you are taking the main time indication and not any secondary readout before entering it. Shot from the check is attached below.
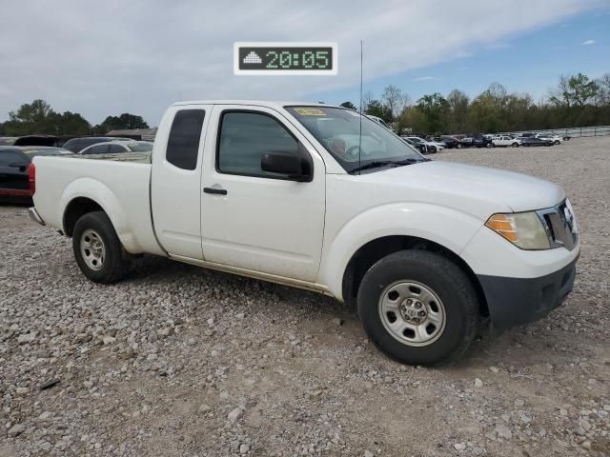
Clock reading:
**20:05**
